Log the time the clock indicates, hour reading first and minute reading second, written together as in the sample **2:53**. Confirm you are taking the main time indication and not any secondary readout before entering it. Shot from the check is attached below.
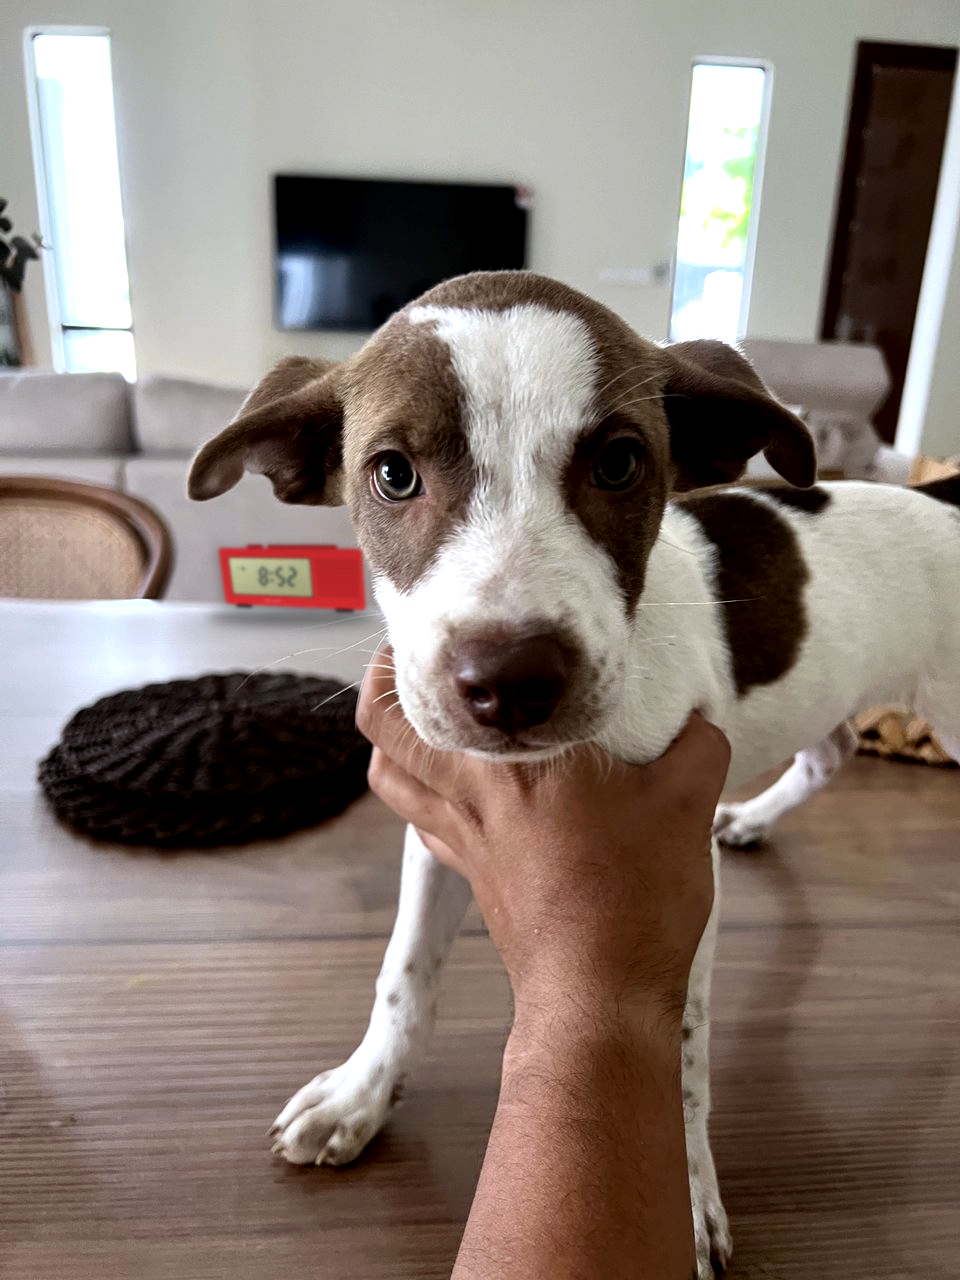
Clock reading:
**8:52**
